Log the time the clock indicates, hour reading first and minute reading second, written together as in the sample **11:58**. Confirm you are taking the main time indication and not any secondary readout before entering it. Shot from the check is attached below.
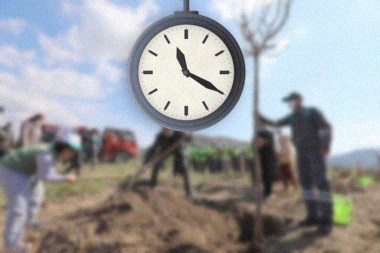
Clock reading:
**11:20**
